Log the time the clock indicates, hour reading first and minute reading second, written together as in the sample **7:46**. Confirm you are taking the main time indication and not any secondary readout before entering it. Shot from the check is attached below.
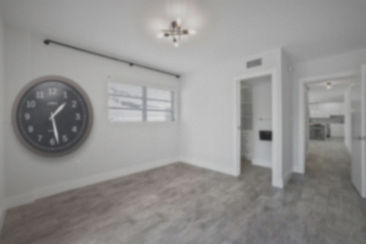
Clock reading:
**1:28**
